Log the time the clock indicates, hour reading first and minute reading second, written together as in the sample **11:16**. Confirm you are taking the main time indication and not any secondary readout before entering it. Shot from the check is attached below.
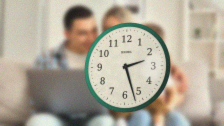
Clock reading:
**2:27**
